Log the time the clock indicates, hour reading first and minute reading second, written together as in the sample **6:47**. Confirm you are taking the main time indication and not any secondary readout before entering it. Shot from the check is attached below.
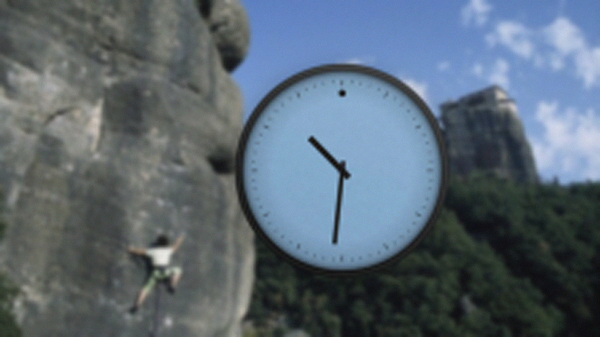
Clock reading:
**10:31**
